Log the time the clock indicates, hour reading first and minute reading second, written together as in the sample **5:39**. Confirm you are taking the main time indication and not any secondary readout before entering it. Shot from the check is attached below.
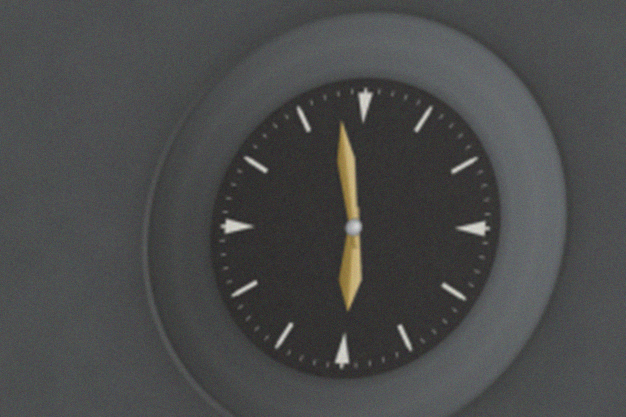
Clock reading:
**5:58**
